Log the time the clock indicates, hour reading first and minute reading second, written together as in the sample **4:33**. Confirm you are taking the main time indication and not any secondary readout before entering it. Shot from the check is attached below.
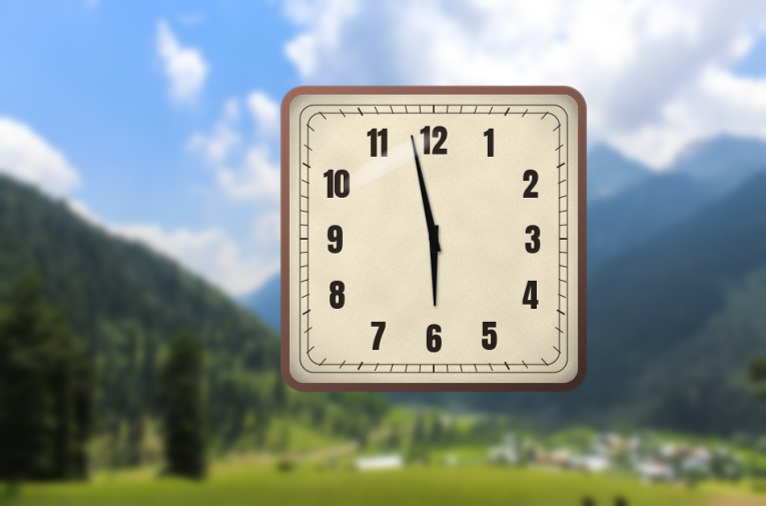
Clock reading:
**5:58**
